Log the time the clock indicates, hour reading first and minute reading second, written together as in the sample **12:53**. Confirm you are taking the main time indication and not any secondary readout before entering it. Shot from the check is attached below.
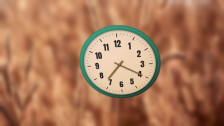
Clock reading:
**7:20**
